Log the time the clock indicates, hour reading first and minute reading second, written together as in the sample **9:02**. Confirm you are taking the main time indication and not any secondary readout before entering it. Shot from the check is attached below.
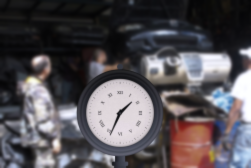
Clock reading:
**1:34**
